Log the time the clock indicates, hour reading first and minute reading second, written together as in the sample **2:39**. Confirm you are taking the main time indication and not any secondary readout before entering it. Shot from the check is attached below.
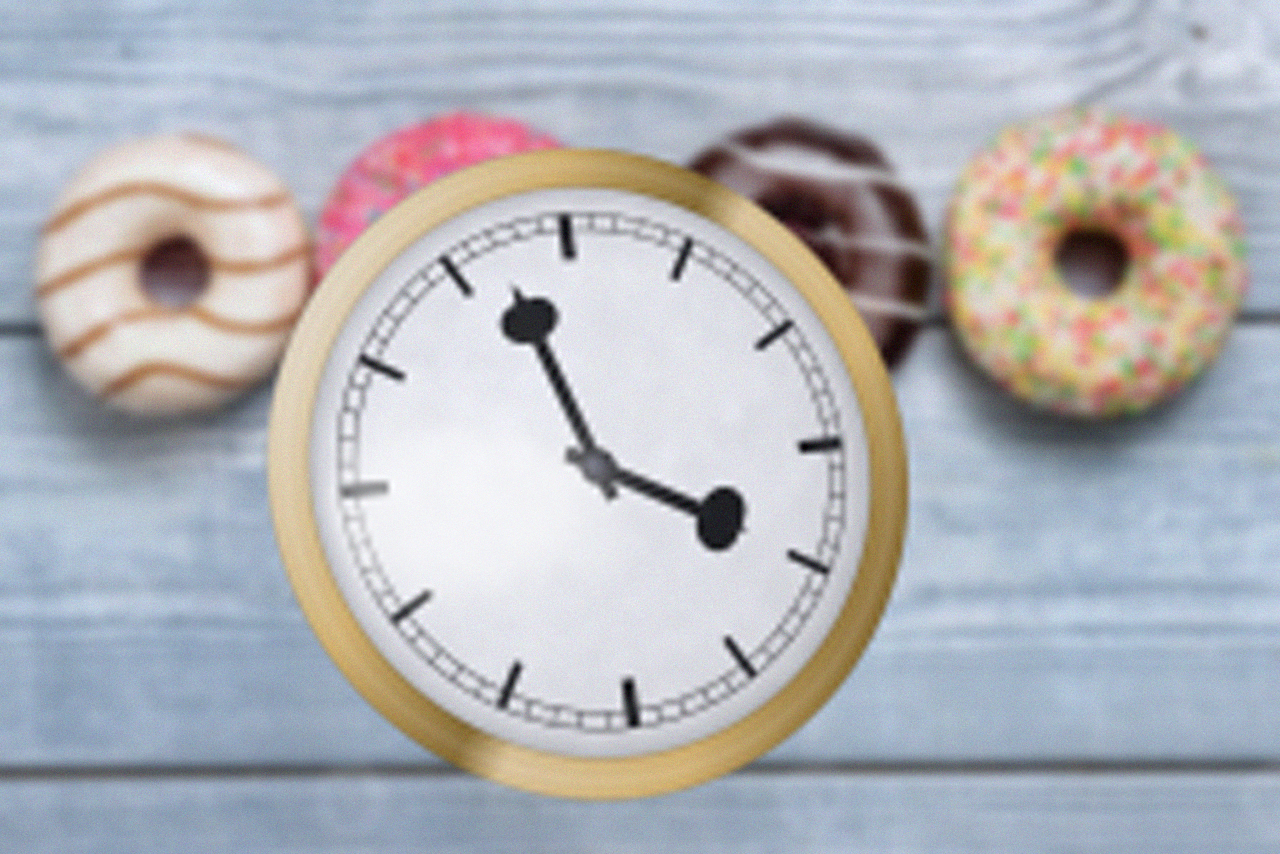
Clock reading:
**3:57**
